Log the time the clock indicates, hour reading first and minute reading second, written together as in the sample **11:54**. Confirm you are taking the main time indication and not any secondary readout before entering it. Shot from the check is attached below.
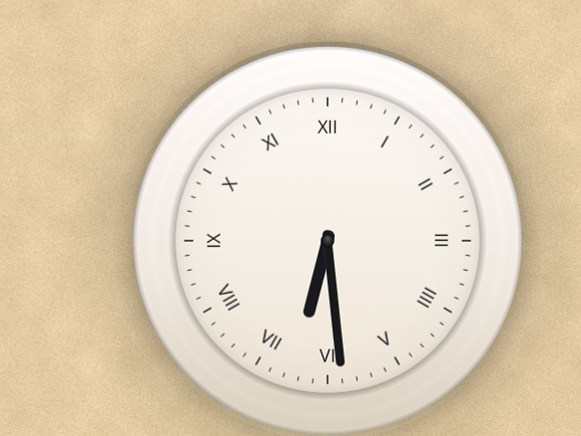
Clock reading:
**6:29**
